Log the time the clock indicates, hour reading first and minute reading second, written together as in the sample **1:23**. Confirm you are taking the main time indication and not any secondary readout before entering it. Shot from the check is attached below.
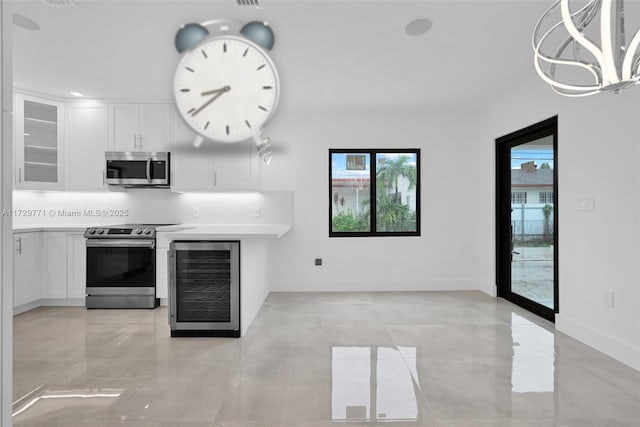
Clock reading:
**8:39**
